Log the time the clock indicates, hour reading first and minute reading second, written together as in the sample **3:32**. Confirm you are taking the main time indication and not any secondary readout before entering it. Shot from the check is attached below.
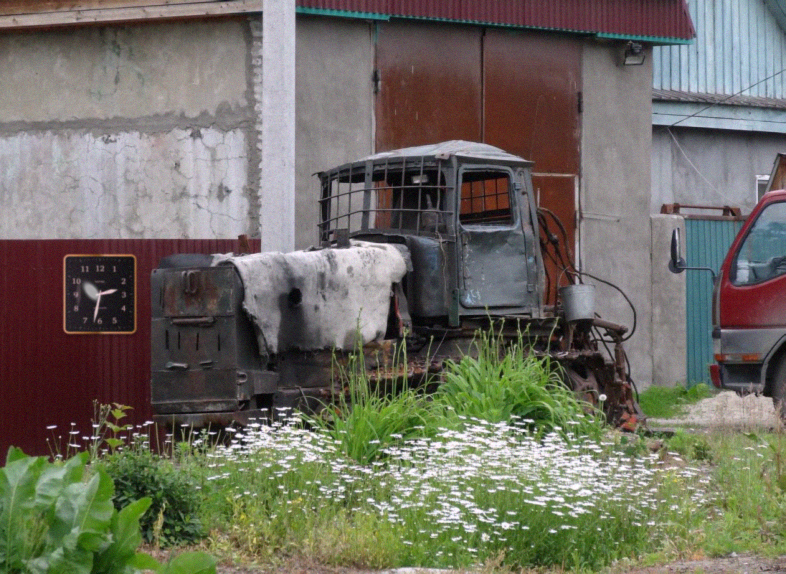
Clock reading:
**2:32**
